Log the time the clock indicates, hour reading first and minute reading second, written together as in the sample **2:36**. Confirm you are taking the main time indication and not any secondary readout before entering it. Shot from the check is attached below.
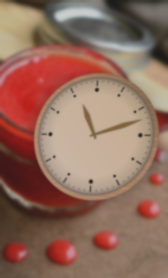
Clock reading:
**11:12**
